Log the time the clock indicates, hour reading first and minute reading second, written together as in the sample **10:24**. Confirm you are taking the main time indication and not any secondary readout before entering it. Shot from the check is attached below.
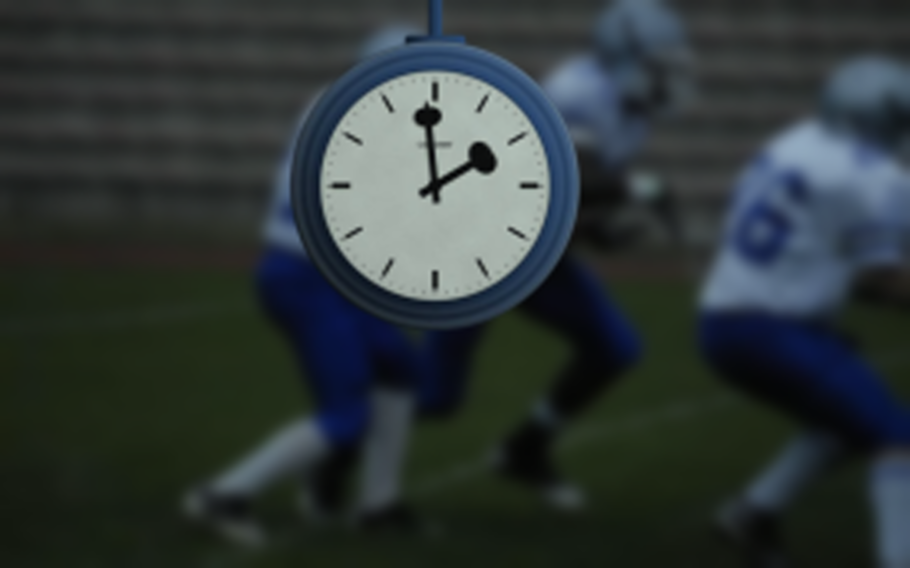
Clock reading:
**1:59**
